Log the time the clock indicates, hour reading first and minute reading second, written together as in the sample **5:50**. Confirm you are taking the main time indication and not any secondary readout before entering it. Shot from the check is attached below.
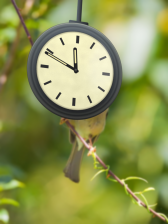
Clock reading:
**11:49**
